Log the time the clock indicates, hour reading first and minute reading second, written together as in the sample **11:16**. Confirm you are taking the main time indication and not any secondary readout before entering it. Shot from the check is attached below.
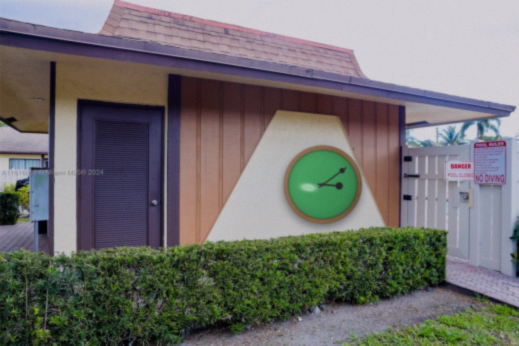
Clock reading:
**3:09**
